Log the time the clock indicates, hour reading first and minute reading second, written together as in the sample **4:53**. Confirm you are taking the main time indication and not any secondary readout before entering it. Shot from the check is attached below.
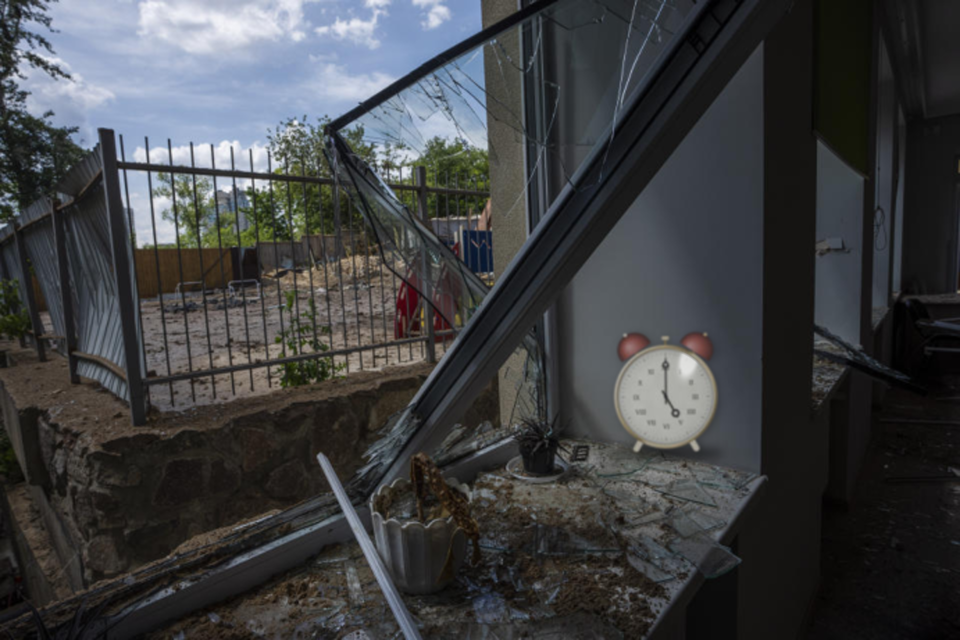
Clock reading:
**5:00**
